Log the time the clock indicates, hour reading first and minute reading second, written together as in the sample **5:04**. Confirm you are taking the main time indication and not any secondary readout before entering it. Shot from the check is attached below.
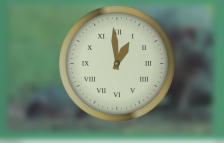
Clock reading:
**12:59**
